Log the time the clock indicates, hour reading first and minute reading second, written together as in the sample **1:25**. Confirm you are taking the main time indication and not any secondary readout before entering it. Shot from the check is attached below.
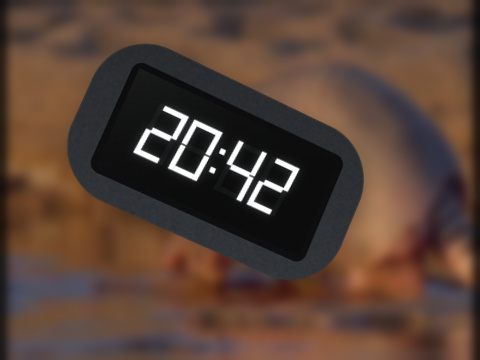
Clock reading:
**20:42**
